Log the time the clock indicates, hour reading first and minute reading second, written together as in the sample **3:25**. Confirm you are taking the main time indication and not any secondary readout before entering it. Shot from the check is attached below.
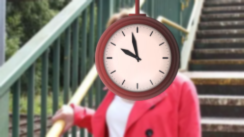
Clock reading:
**9:58**
